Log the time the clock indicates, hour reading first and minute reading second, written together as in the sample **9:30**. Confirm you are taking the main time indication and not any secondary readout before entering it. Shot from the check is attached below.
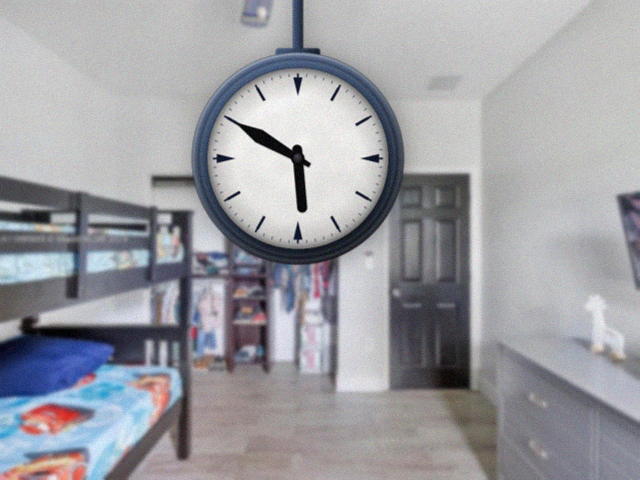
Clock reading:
**5:50**
